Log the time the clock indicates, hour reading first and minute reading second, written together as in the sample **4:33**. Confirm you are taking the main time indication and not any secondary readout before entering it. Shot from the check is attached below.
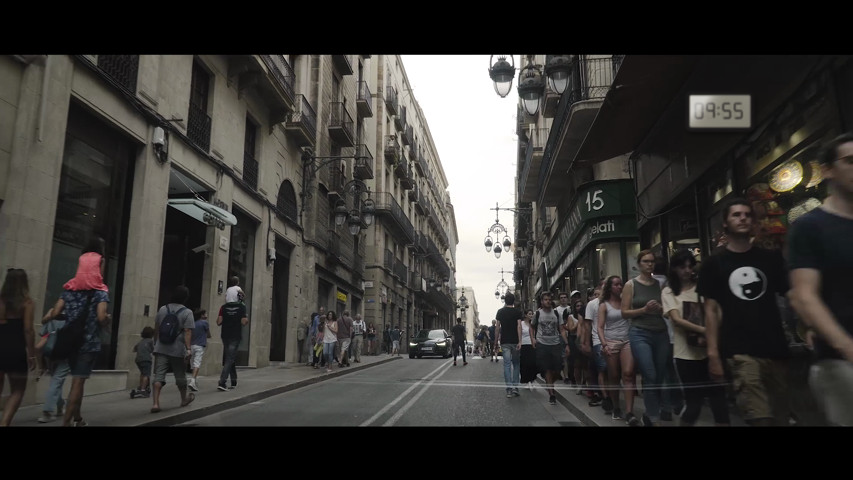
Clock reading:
**9:55**
